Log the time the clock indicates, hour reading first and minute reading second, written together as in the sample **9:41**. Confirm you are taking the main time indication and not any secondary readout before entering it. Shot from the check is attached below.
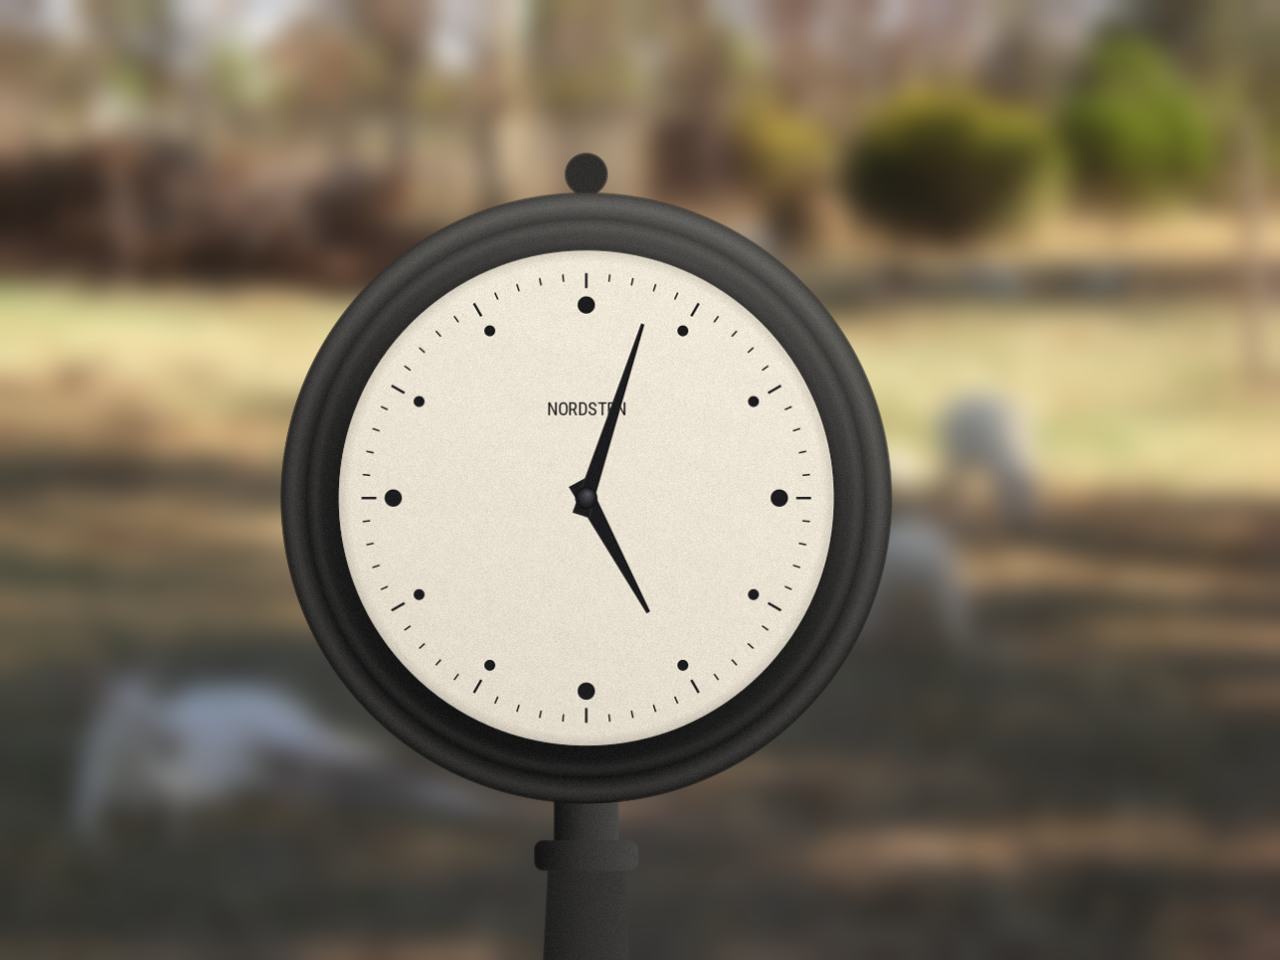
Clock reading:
**5:03**
